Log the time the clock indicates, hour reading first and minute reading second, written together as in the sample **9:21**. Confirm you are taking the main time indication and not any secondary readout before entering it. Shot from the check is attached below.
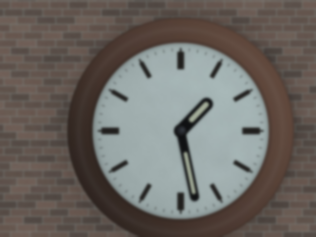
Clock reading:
**1:28**
